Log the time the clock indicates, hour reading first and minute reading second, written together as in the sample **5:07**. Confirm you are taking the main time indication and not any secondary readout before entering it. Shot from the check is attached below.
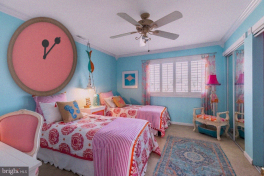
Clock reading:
**12:07**
